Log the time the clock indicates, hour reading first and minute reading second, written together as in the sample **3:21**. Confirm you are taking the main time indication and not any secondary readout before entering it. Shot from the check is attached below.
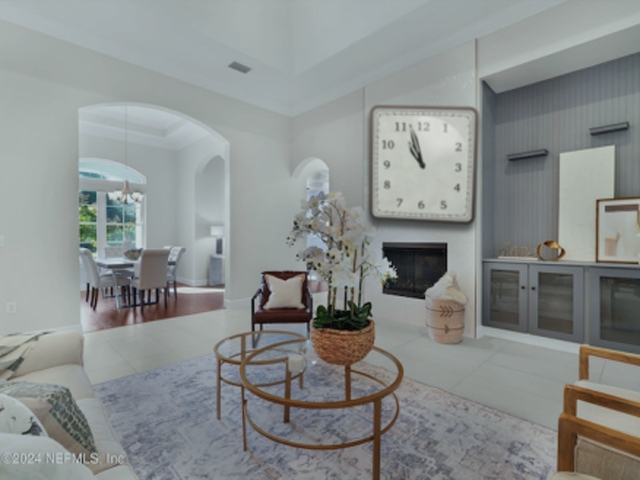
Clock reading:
**10:57**
